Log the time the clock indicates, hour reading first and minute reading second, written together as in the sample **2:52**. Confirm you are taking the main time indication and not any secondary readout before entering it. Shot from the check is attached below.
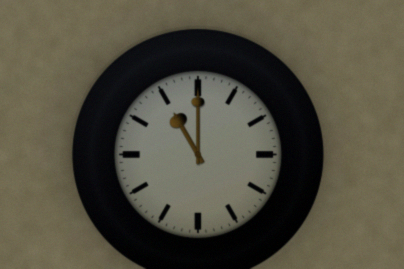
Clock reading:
**11:00**
